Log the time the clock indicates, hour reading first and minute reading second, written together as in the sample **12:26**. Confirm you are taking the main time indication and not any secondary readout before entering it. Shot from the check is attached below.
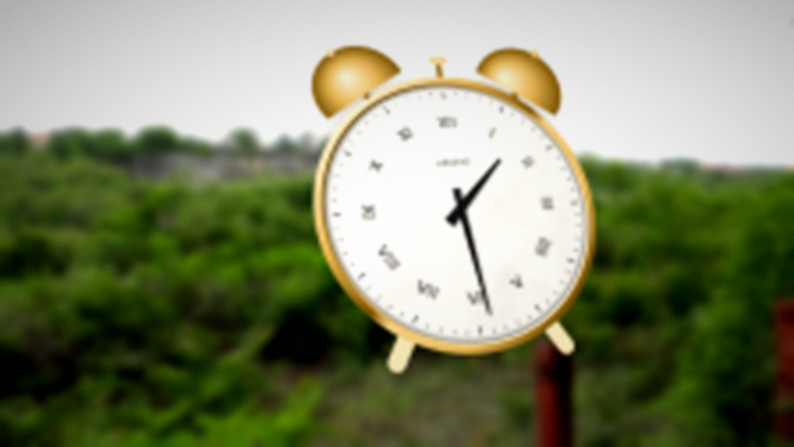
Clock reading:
**1:29**
